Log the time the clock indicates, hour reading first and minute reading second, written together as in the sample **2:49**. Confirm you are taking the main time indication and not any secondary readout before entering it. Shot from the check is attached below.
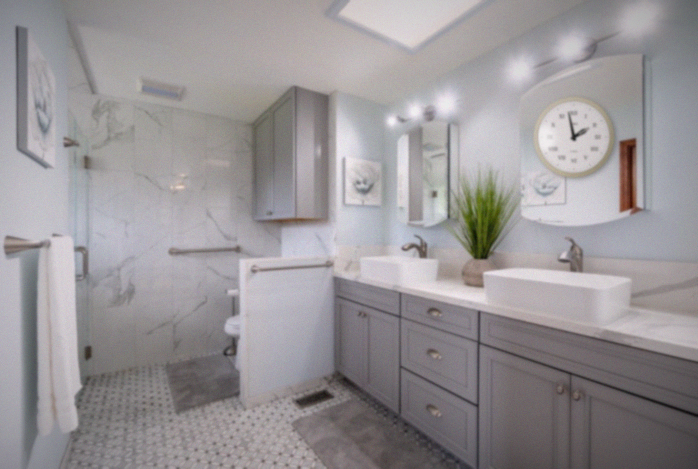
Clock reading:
**1:58**
